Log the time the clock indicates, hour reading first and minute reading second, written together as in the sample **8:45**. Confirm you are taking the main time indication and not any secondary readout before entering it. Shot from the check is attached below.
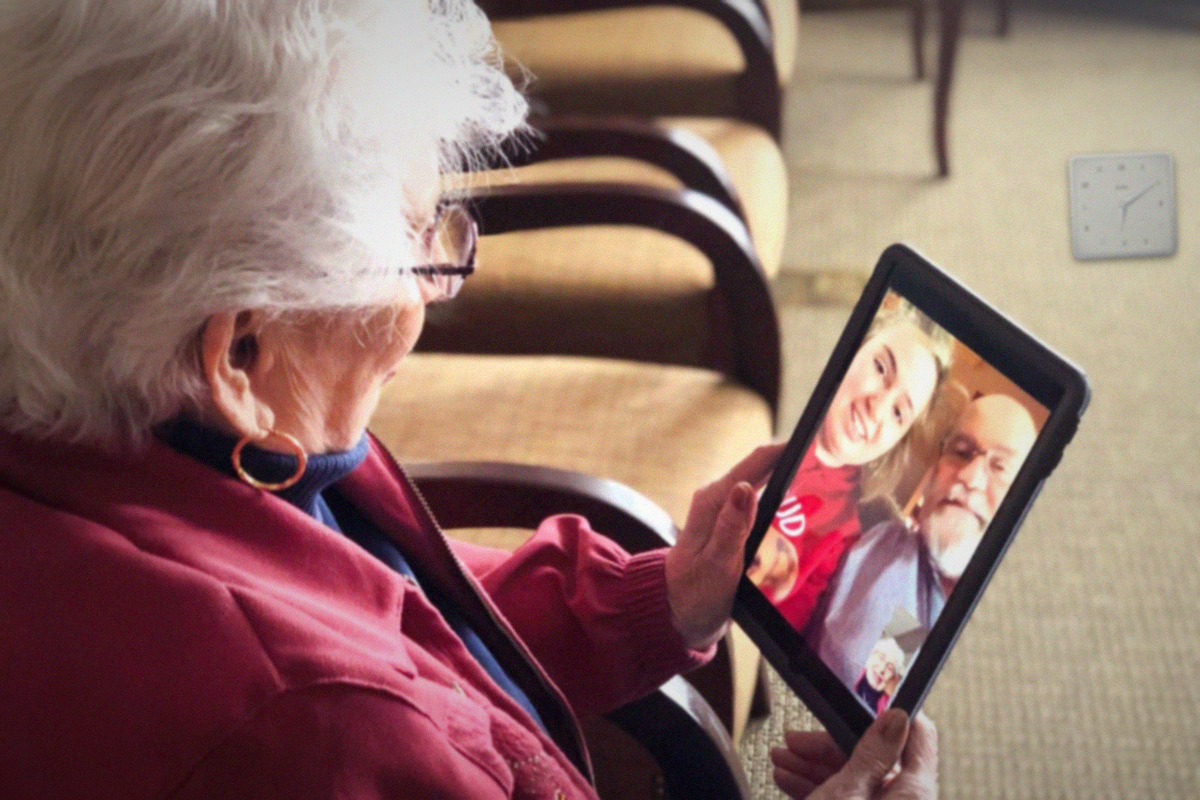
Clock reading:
**6:10**
